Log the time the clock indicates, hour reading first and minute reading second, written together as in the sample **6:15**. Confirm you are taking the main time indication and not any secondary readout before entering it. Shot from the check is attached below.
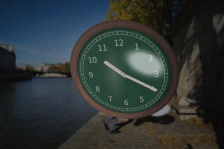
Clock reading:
**10:20**
